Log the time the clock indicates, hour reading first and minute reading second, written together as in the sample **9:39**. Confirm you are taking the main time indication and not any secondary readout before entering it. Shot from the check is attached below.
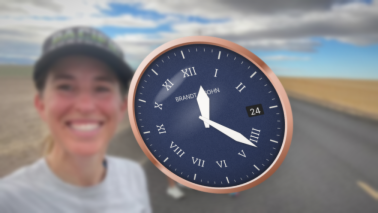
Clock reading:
**12:22**
